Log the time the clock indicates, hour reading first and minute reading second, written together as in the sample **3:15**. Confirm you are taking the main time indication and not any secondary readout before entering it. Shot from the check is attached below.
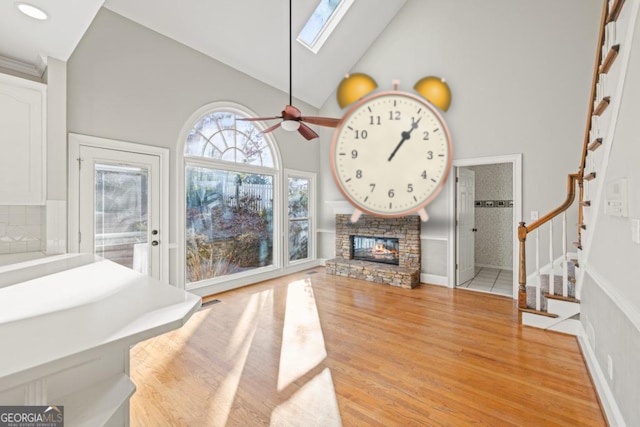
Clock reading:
**1:06**
